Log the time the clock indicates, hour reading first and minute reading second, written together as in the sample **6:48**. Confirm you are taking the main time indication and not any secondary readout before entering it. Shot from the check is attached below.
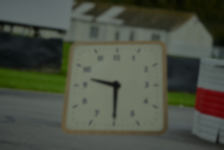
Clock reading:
**9:30**
